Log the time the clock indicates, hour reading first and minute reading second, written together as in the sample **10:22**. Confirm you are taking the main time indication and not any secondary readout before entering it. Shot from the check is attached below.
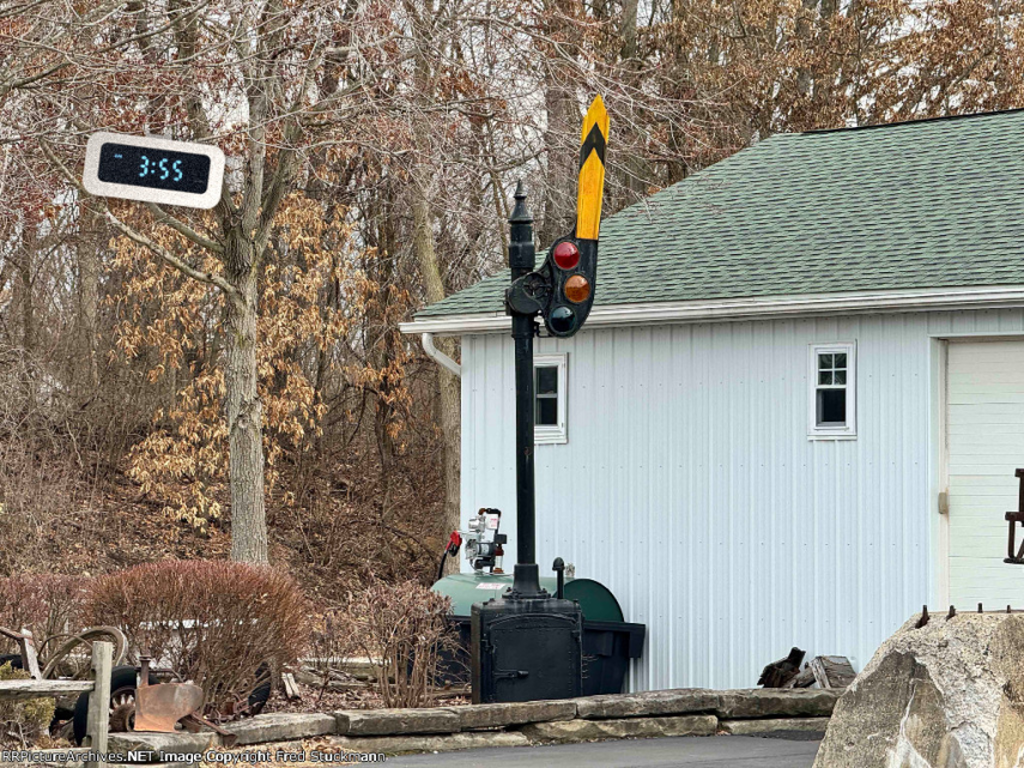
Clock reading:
**3:55**
